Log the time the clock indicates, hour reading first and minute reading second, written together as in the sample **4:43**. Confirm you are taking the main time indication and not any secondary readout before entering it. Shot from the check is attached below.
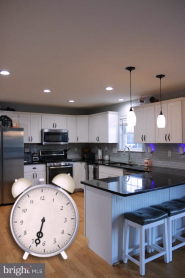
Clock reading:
**6:33**
